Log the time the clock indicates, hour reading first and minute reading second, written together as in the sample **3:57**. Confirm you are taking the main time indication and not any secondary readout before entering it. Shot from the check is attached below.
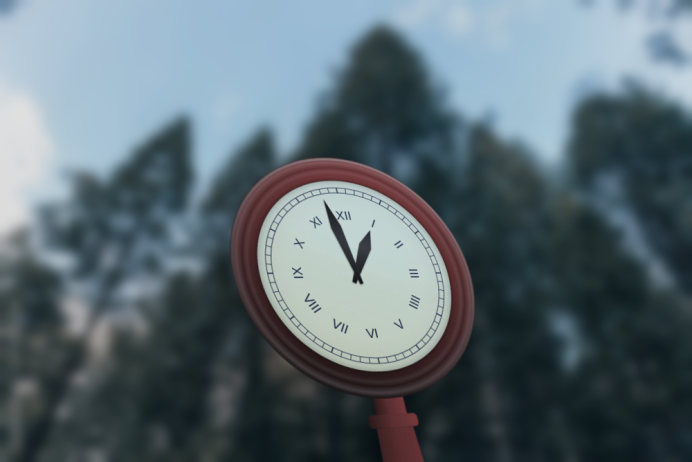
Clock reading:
**12:58**
